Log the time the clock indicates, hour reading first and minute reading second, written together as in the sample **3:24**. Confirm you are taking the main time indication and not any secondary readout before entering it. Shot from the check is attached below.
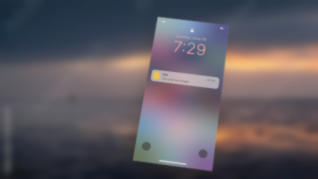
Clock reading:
**7:29**
